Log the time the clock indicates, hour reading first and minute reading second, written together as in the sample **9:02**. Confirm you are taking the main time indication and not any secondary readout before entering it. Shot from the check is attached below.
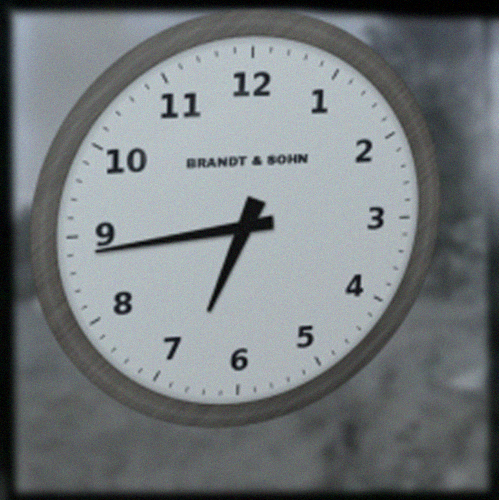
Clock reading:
**6:44**
